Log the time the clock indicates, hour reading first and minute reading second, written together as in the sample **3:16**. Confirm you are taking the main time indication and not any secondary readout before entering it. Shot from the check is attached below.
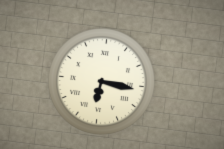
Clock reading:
**6:16**
